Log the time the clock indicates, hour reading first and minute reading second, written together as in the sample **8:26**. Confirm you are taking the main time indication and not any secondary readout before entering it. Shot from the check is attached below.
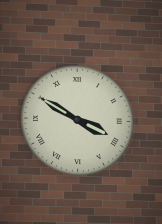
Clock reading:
**3:50**
